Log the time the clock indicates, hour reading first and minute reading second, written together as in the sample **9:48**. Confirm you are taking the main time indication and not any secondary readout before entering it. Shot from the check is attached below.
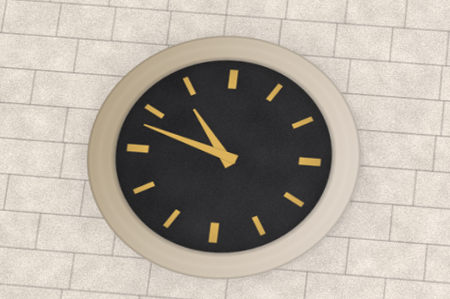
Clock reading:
**10:48**
